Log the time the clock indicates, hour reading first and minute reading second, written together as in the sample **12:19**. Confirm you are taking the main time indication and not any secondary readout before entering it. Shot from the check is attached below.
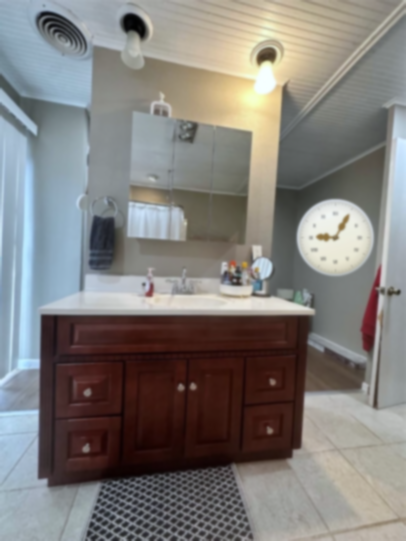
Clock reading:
**9:05**
